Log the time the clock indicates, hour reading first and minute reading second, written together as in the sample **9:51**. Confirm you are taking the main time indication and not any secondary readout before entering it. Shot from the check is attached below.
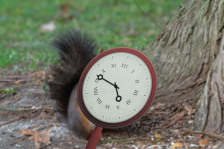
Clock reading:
**4:47**
